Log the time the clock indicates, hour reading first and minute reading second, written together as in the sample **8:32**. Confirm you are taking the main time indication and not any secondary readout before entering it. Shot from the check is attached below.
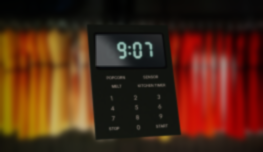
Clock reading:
**9:07**
